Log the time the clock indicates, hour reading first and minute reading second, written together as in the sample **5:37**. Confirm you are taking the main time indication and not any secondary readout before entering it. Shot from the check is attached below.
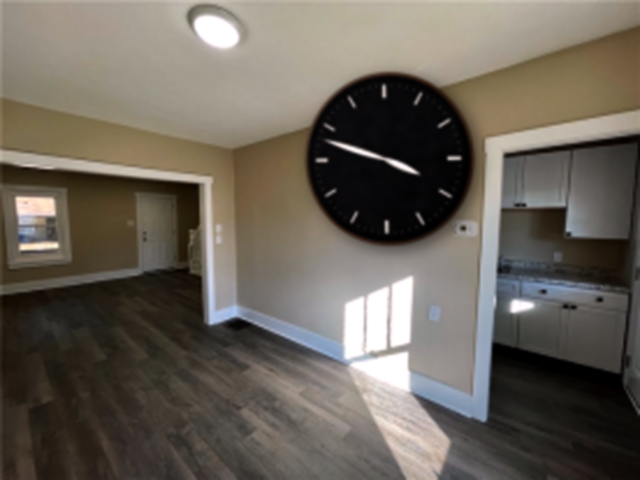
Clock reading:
**3:48**
